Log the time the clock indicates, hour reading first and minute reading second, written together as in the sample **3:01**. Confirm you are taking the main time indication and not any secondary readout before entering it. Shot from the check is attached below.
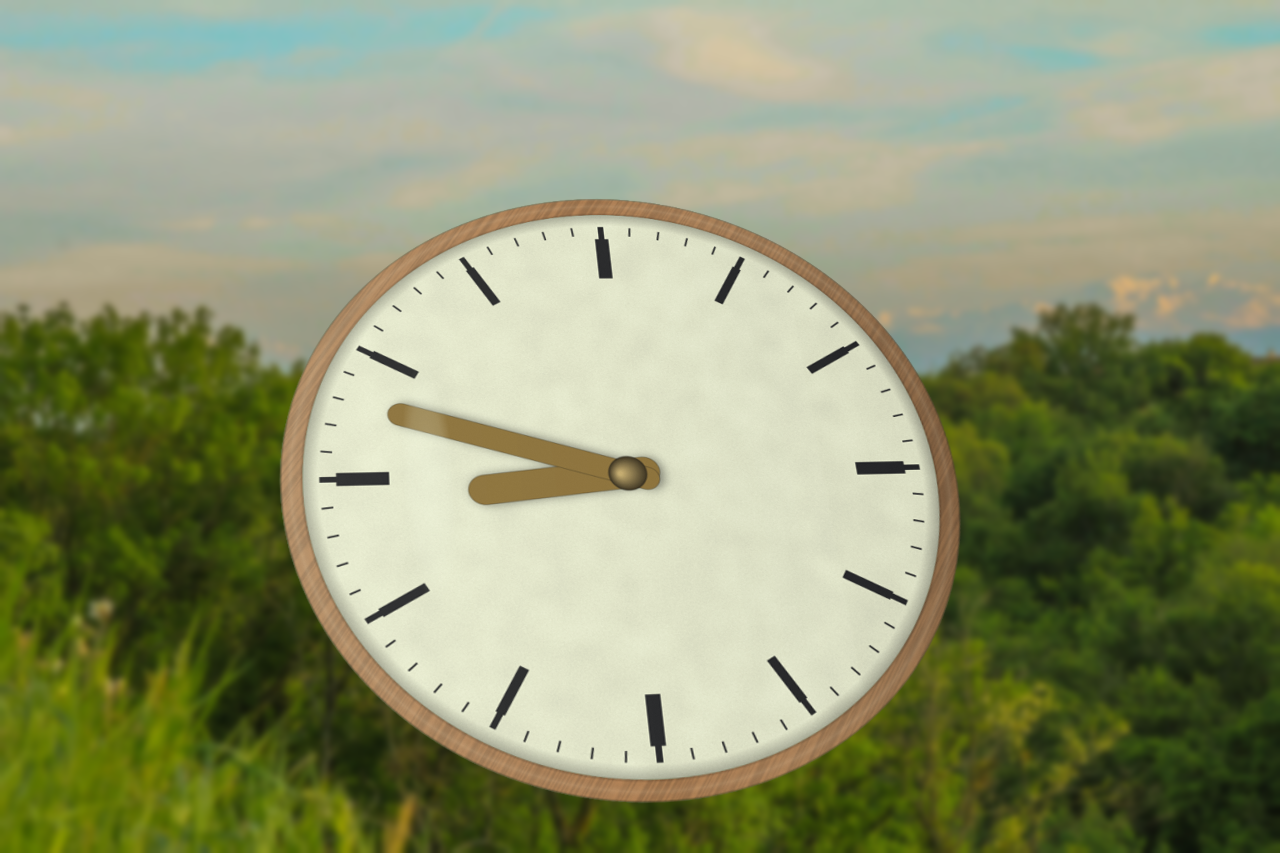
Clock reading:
**8:48**
